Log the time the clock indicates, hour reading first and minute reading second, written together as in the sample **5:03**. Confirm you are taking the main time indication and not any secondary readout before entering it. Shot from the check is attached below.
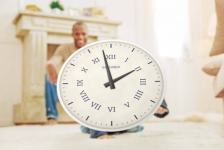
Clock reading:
**1:58**
